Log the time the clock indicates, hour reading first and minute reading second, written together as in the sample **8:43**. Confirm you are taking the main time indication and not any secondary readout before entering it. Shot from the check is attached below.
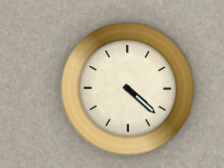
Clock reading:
**4:22**
